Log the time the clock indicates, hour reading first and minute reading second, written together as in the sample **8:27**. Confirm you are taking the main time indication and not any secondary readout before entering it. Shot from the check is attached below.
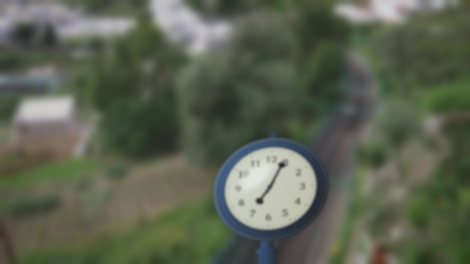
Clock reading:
**7:04**
